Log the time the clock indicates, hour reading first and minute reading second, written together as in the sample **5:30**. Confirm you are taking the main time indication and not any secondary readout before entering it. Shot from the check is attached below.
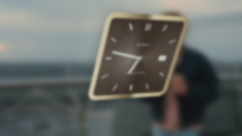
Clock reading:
**6:47**
